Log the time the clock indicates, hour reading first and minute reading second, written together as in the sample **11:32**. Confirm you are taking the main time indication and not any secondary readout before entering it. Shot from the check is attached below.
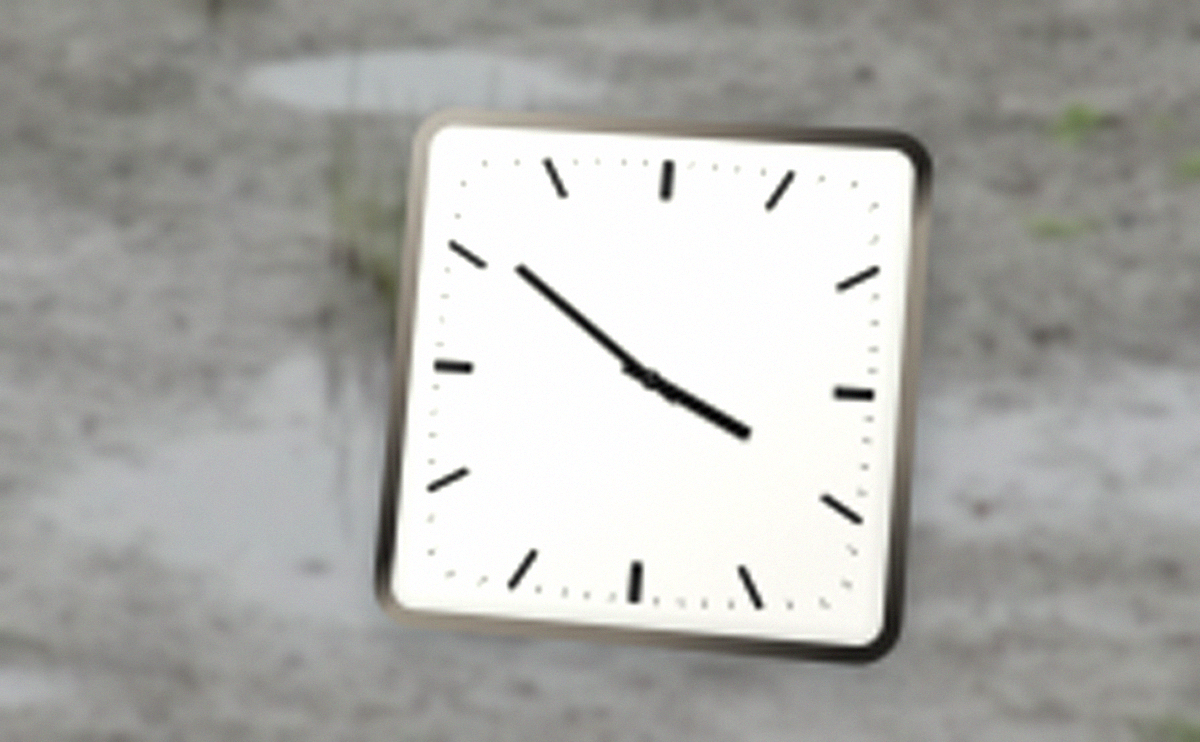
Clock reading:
**3:51**
